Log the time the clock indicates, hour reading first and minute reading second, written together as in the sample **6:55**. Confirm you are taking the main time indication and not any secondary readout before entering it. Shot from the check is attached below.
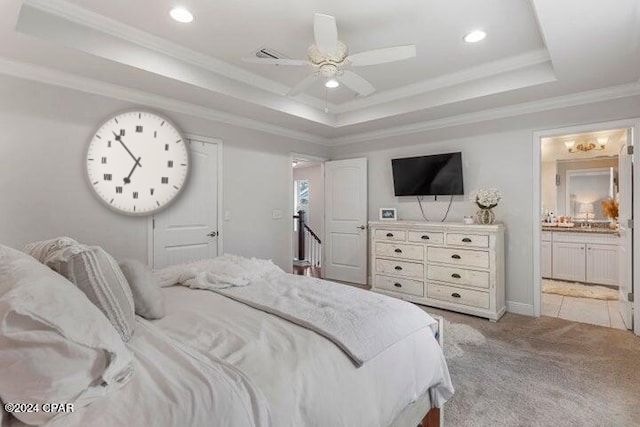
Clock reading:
**6:53**
